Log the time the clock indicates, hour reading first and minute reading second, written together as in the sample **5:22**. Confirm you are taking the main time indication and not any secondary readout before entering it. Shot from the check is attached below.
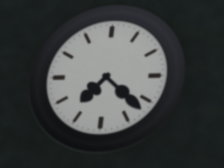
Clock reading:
**7:22**
